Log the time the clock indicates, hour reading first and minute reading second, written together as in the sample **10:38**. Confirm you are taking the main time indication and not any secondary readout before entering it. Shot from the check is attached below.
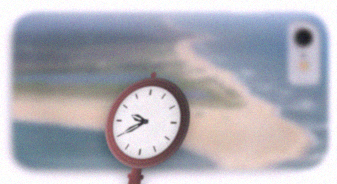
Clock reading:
**9:40**
